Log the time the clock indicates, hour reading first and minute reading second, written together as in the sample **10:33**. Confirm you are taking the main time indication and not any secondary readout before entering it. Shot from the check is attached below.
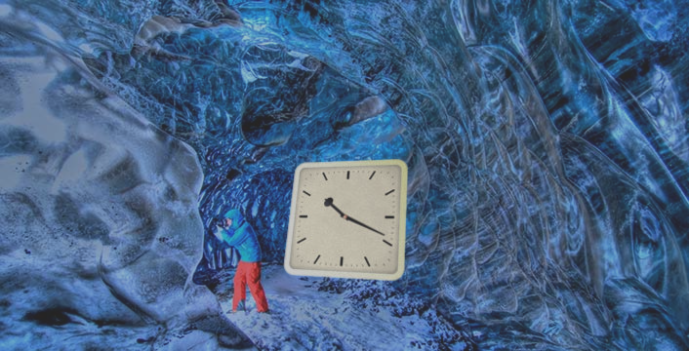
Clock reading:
**10:19**
